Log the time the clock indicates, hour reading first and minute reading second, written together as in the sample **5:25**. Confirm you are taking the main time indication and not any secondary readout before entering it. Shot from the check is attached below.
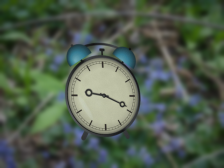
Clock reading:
**9:19**
